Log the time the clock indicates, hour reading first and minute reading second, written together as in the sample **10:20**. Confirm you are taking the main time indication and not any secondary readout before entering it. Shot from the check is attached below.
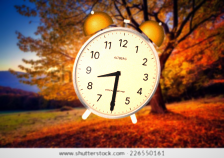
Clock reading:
**8:30**
